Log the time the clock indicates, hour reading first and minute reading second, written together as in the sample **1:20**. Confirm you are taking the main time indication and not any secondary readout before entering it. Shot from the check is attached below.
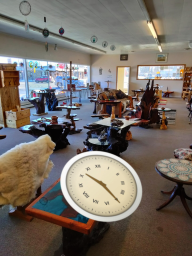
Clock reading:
**10:25**
